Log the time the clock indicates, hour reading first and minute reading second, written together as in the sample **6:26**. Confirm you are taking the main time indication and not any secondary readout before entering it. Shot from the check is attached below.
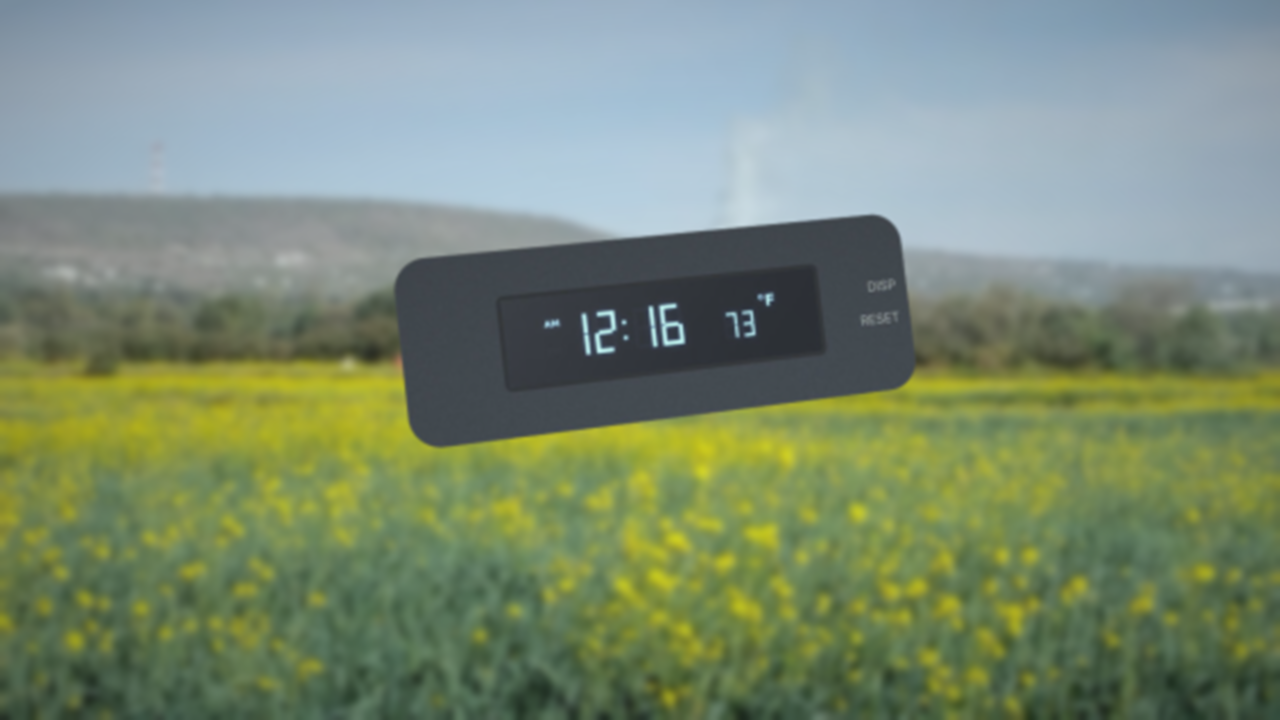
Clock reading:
**12:16**
